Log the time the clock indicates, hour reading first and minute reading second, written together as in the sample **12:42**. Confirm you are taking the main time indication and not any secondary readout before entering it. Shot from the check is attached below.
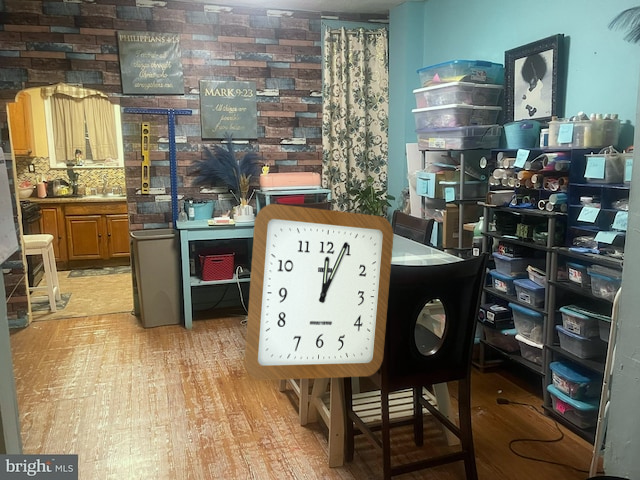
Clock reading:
**12:04**
